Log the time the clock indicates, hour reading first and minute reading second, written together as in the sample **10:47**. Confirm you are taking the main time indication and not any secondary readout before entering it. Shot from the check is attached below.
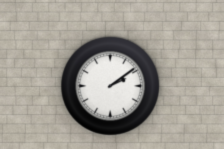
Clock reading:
**2:09**
